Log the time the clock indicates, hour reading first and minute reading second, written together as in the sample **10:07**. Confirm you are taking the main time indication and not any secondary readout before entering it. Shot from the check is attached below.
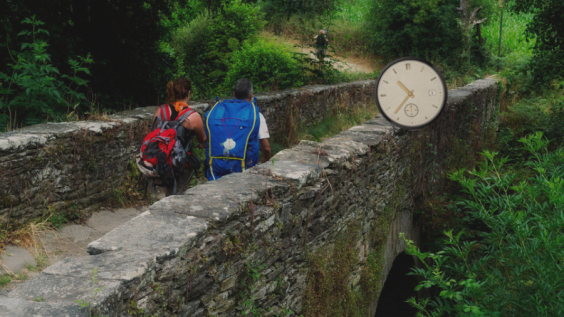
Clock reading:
**10:37**
